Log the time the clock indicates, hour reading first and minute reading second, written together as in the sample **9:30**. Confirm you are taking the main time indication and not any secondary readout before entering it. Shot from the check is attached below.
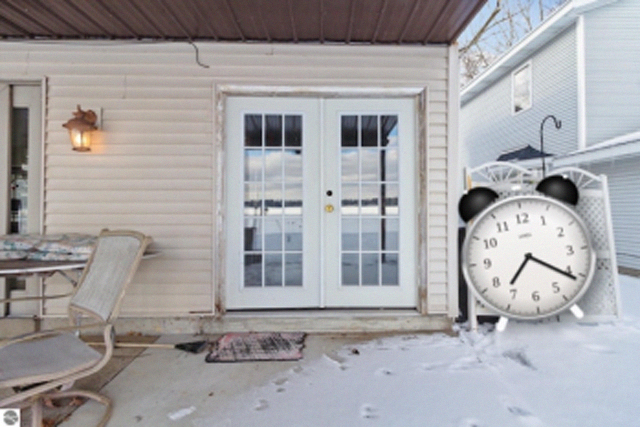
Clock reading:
**7:21**
